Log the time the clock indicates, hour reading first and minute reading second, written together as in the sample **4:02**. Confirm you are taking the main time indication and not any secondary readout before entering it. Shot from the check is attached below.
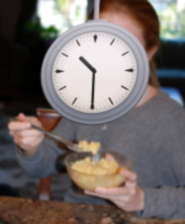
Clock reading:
**10:30**
